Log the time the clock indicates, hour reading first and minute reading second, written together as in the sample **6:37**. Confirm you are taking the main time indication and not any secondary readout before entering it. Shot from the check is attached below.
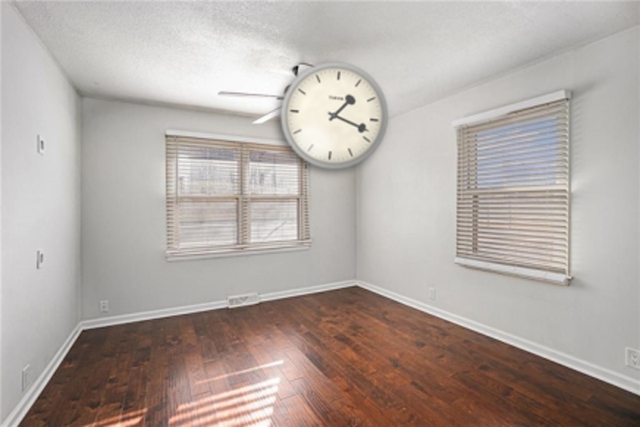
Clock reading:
**1:18**
